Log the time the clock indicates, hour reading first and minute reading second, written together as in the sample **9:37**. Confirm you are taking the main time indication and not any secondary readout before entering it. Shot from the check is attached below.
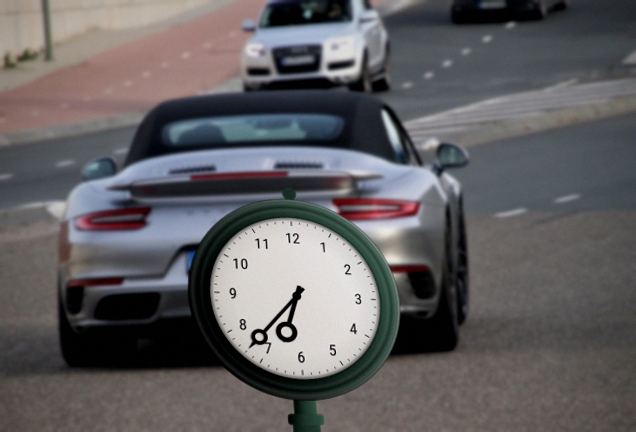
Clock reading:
**6:37**
